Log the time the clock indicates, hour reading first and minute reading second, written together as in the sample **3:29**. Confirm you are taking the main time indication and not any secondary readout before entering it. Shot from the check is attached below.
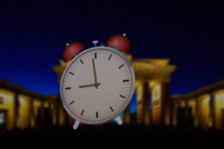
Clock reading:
**8:59**
